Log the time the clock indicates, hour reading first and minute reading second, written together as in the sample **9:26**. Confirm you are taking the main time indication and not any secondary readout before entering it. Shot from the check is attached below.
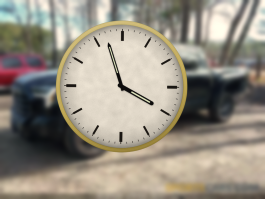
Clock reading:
**3:57**
